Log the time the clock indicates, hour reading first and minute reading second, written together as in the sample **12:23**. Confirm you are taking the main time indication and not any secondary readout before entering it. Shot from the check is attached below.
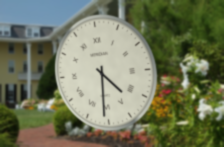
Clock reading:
**4:31**
